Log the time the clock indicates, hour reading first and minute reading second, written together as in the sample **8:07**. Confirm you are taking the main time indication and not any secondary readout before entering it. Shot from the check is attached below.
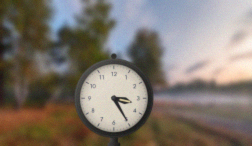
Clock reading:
**3:25**
